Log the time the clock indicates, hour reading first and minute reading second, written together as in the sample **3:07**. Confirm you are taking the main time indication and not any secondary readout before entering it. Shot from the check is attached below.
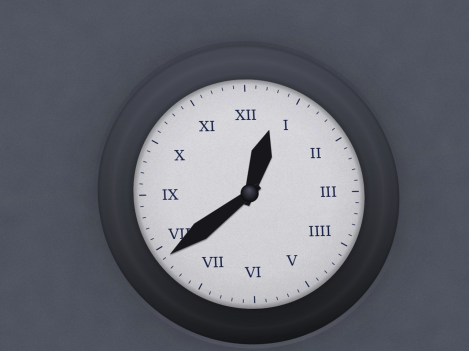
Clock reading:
**12:39**
